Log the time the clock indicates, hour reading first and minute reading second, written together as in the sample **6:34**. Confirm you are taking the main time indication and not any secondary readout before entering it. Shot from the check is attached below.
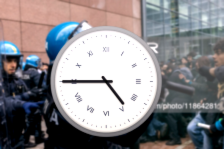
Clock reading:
**4:45**
